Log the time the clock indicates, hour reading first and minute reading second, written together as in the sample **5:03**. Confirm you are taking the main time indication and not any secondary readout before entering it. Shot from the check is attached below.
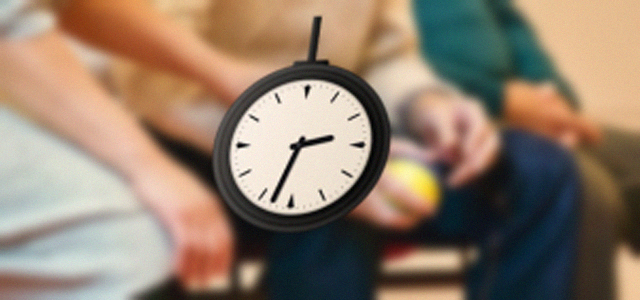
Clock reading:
**2:33**
